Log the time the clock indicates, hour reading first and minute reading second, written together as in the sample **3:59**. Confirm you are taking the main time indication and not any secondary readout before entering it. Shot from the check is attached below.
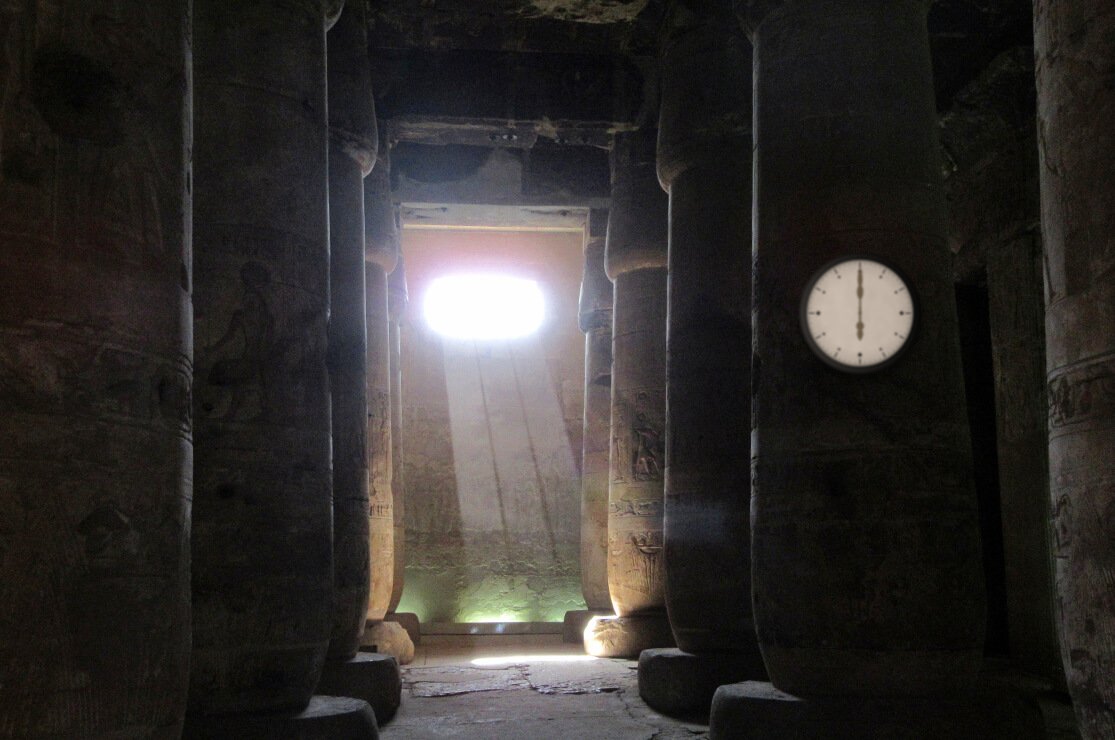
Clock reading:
**6:00**
